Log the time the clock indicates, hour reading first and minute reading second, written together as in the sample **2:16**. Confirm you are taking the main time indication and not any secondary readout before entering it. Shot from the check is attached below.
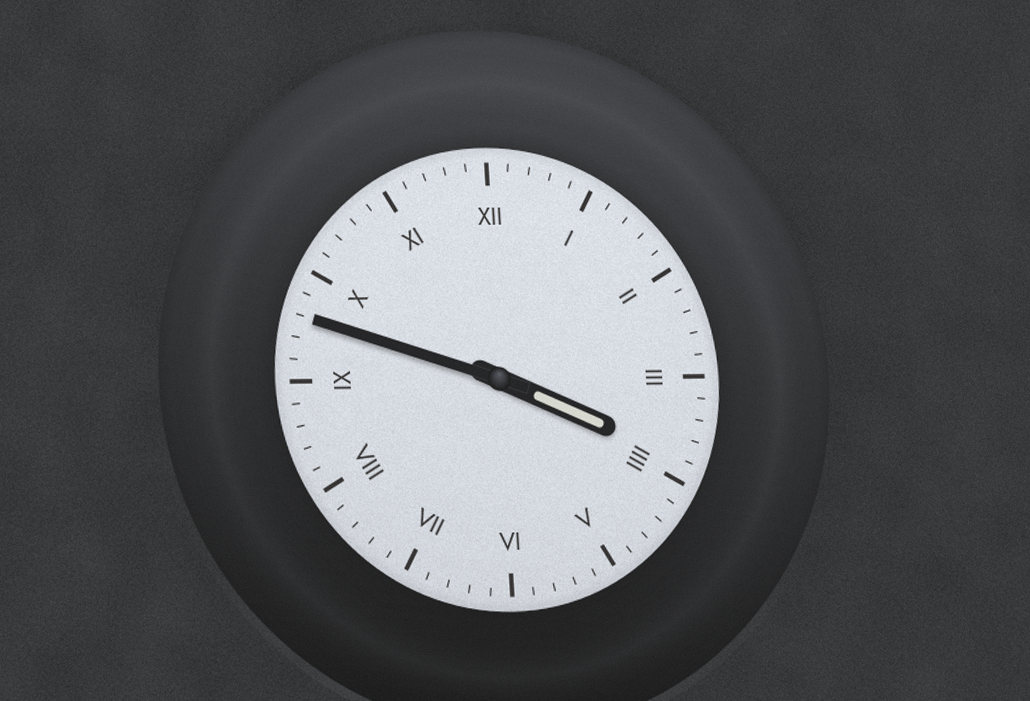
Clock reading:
**3:48**
